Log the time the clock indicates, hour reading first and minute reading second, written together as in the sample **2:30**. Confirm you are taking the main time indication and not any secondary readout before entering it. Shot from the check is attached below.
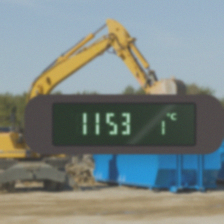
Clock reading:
**11:53**
